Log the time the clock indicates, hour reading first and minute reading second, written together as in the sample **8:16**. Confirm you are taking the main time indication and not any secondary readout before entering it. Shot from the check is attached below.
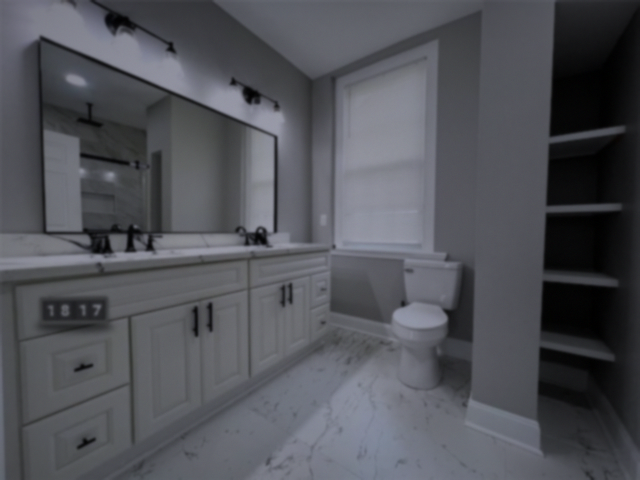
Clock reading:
**18:17**
